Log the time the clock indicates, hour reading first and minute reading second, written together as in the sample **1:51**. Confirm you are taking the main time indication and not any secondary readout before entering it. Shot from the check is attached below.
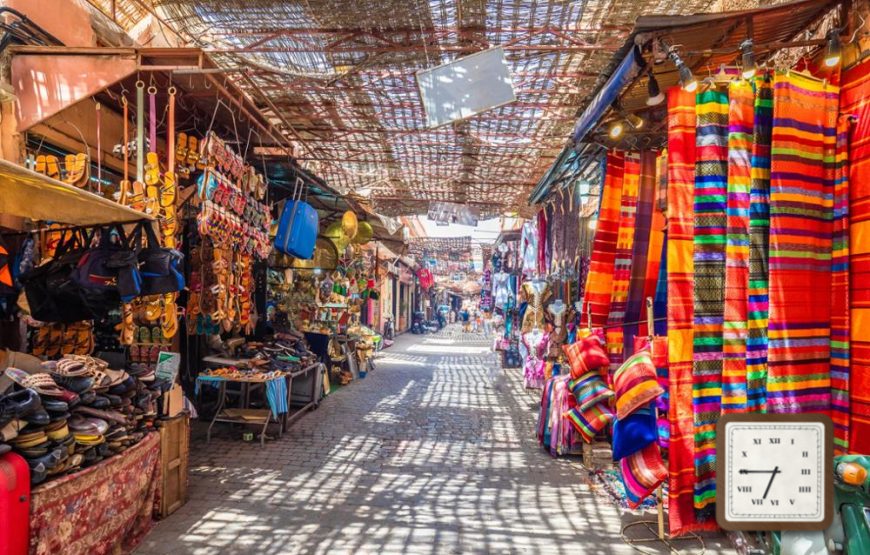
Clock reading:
**6:45**
